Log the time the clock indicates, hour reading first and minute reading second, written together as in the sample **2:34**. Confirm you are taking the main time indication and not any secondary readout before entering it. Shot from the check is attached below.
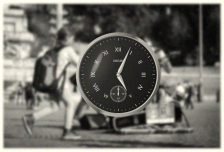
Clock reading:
**5:04**
